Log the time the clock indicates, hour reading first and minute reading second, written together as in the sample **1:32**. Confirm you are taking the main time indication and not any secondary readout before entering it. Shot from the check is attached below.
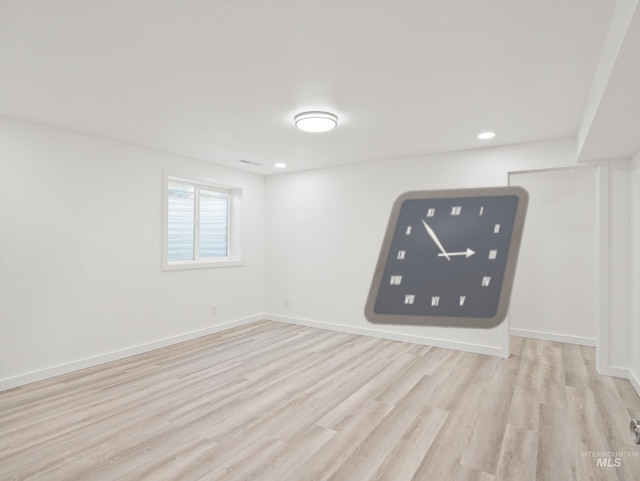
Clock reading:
**2:53**
